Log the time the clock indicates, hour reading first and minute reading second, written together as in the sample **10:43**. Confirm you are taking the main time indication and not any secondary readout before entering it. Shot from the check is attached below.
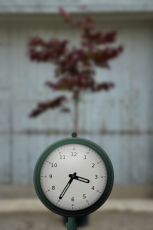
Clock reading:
**3:35**
